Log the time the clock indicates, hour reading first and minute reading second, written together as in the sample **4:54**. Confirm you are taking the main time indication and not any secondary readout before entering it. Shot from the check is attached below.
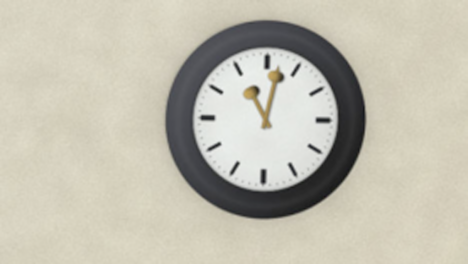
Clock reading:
**11:02**
